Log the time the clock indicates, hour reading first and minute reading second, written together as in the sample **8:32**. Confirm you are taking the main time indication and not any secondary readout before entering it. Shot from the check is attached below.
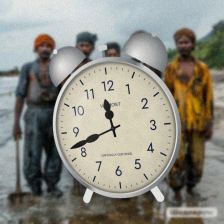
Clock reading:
**11:42**
